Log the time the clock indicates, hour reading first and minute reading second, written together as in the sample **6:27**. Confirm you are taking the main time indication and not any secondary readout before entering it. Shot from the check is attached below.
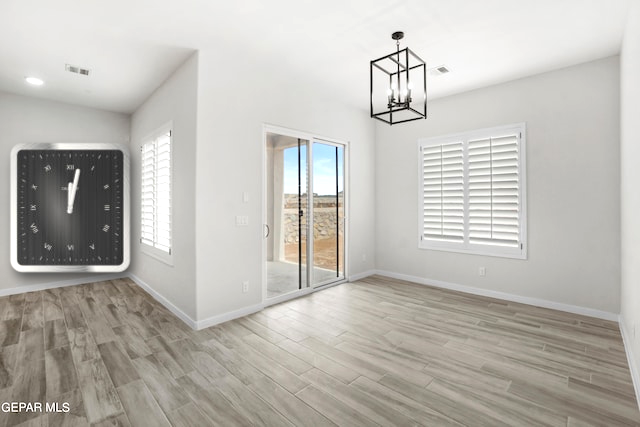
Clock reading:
**12:02**
